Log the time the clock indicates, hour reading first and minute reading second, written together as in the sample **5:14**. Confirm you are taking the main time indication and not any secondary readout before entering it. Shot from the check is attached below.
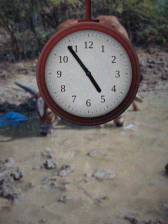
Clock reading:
**4:54**
